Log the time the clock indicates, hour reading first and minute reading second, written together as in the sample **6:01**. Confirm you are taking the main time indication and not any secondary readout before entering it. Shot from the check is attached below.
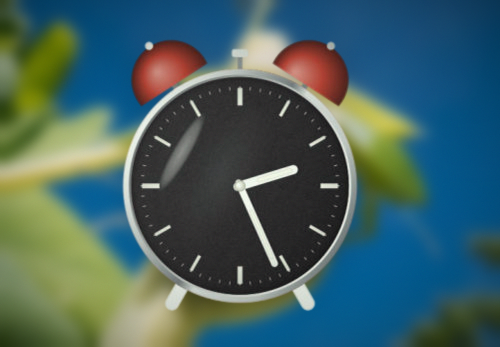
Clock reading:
**2:26**
